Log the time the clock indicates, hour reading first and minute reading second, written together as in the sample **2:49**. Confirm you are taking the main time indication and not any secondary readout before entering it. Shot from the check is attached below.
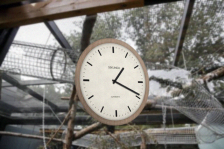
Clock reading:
**1:19**
